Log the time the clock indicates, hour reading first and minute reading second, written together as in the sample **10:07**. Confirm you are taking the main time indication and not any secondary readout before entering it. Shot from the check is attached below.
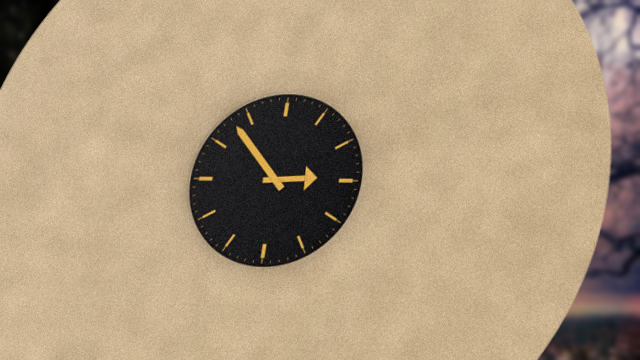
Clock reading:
**2:53**
